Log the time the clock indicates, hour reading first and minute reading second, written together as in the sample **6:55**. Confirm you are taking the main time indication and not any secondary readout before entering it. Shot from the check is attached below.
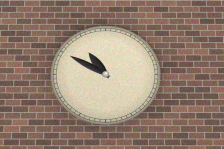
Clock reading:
**10:50**
